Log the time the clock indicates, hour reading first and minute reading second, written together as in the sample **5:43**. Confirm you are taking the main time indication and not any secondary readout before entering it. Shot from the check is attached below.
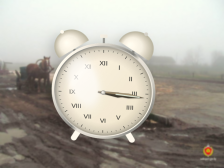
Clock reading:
**3:16**
